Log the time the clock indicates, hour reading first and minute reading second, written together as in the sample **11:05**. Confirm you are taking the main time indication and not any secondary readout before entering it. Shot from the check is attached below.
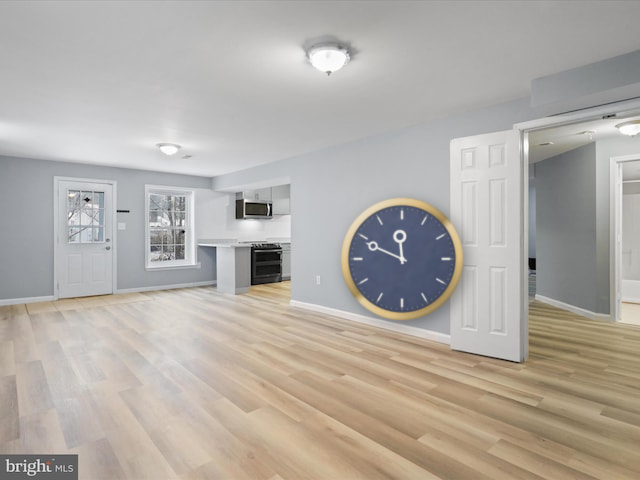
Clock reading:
**11:49**
